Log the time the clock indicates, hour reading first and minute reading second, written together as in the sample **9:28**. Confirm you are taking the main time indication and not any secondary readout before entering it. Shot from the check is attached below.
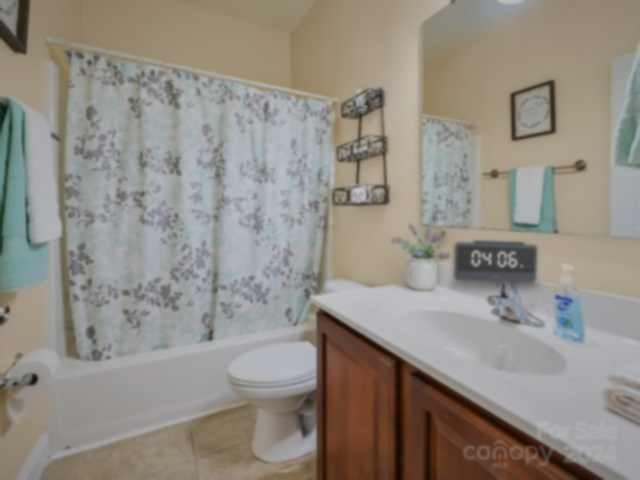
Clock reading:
**4:06**
